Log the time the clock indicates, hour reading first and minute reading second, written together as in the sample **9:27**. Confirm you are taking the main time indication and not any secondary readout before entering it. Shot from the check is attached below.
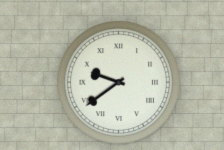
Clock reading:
**9:39**
